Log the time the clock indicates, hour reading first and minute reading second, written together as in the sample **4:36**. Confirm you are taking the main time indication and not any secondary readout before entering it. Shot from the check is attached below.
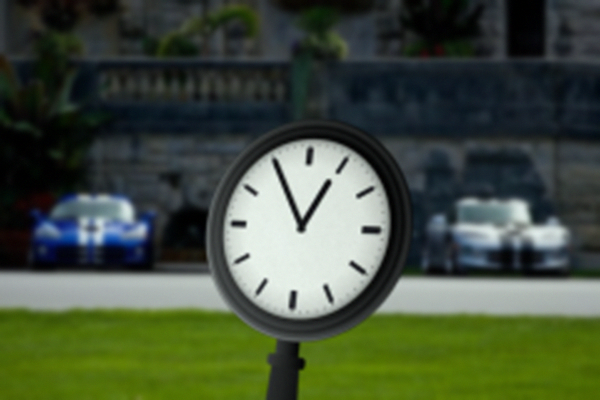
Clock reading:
**12:55**
